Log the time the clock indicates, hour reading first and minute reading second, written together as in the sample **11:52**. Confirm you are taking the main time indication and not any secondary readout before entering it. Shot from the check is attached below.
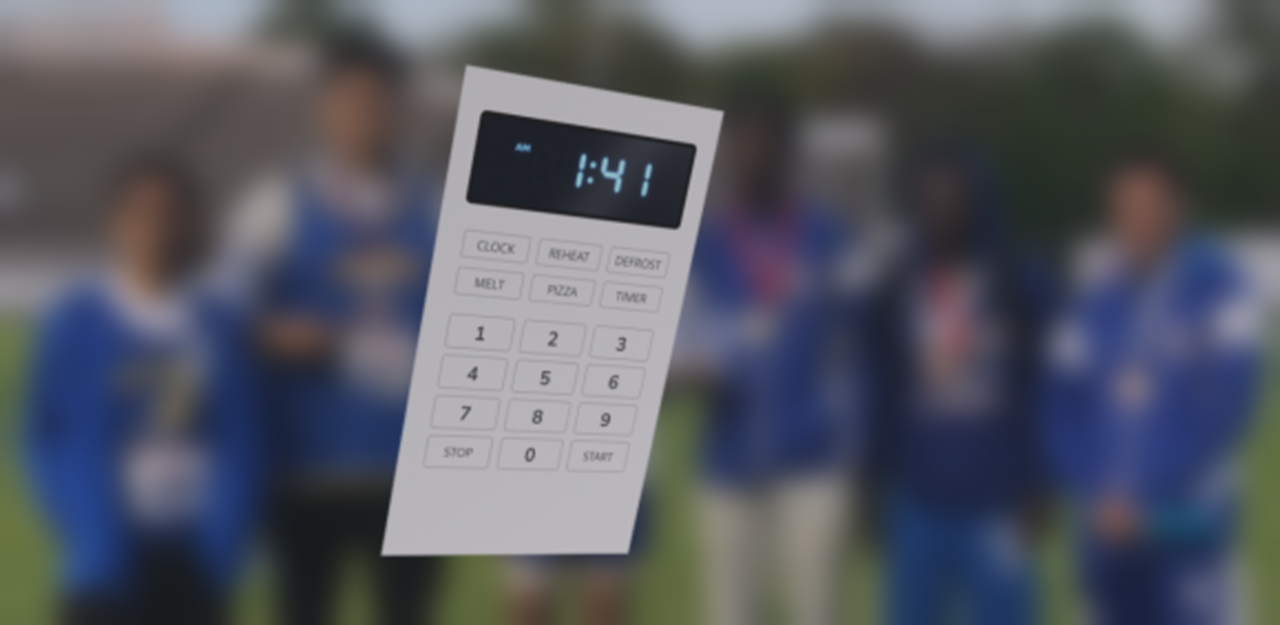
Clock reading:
**1:41**
